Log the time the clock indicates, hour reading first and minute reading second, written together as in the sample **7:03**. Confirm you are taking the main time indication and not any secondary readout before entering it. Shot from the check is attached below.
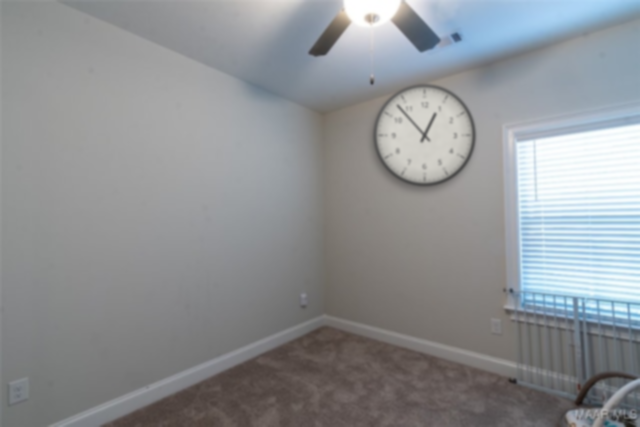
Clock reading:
**12:53**
